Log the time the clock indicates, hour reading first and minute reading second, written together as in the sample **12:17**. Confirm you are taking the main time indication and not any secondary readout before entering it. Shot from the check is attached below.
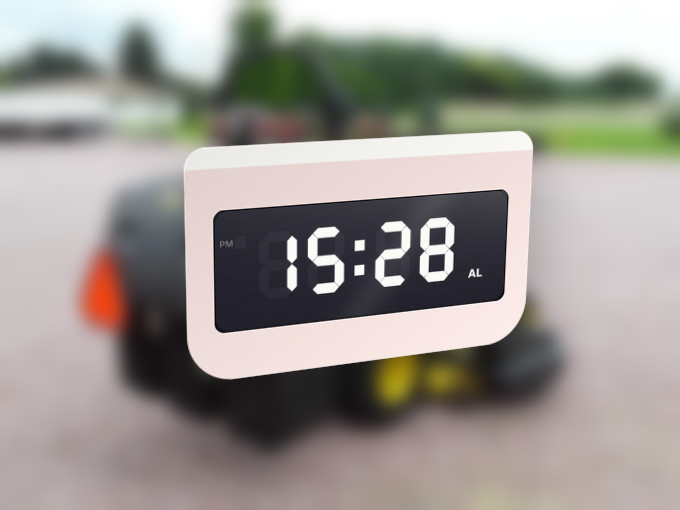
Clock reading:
**15:28**
